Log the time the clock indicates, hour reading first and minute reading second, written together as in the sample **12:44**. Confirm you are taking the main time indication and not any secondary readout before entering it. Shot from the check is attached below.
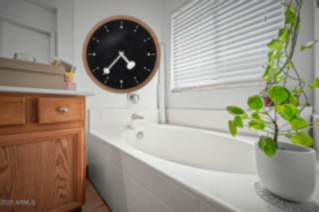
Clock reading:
**4:37**
